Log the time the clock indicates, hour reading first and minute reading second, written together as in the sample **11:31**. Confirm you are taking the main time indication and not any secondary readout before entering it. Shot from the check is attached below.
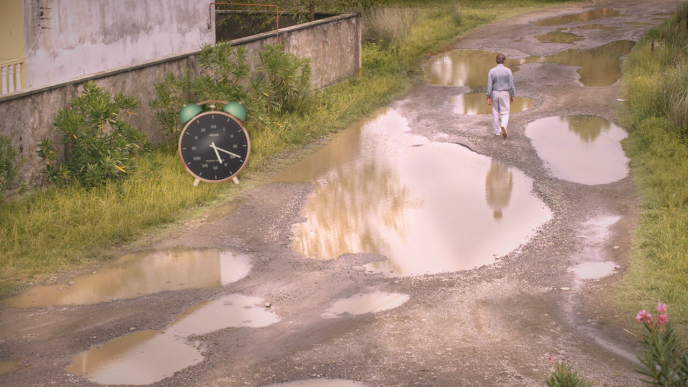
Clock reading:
**5:19**
